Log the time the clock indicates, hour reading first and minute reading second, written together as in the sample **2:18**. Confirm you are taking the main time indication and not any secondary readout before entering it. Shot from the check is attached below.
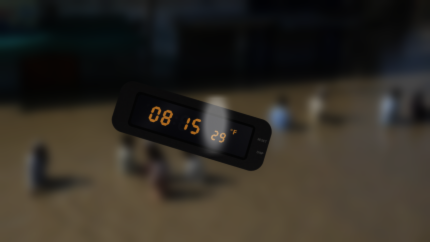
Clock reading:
**8:15**
